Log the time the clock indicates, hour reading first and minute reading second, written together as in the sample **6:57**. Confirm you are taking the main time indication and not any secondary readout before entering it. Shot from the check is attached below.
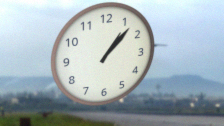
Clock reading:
**1:07**
